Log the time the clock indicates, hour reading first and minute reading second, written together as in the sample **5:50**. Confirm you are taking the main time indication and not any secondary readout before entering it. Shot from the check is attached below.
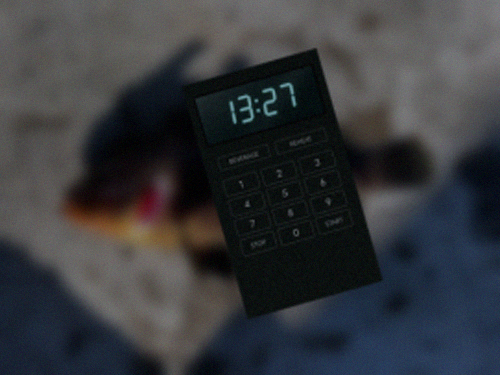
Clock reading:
**13:27**
